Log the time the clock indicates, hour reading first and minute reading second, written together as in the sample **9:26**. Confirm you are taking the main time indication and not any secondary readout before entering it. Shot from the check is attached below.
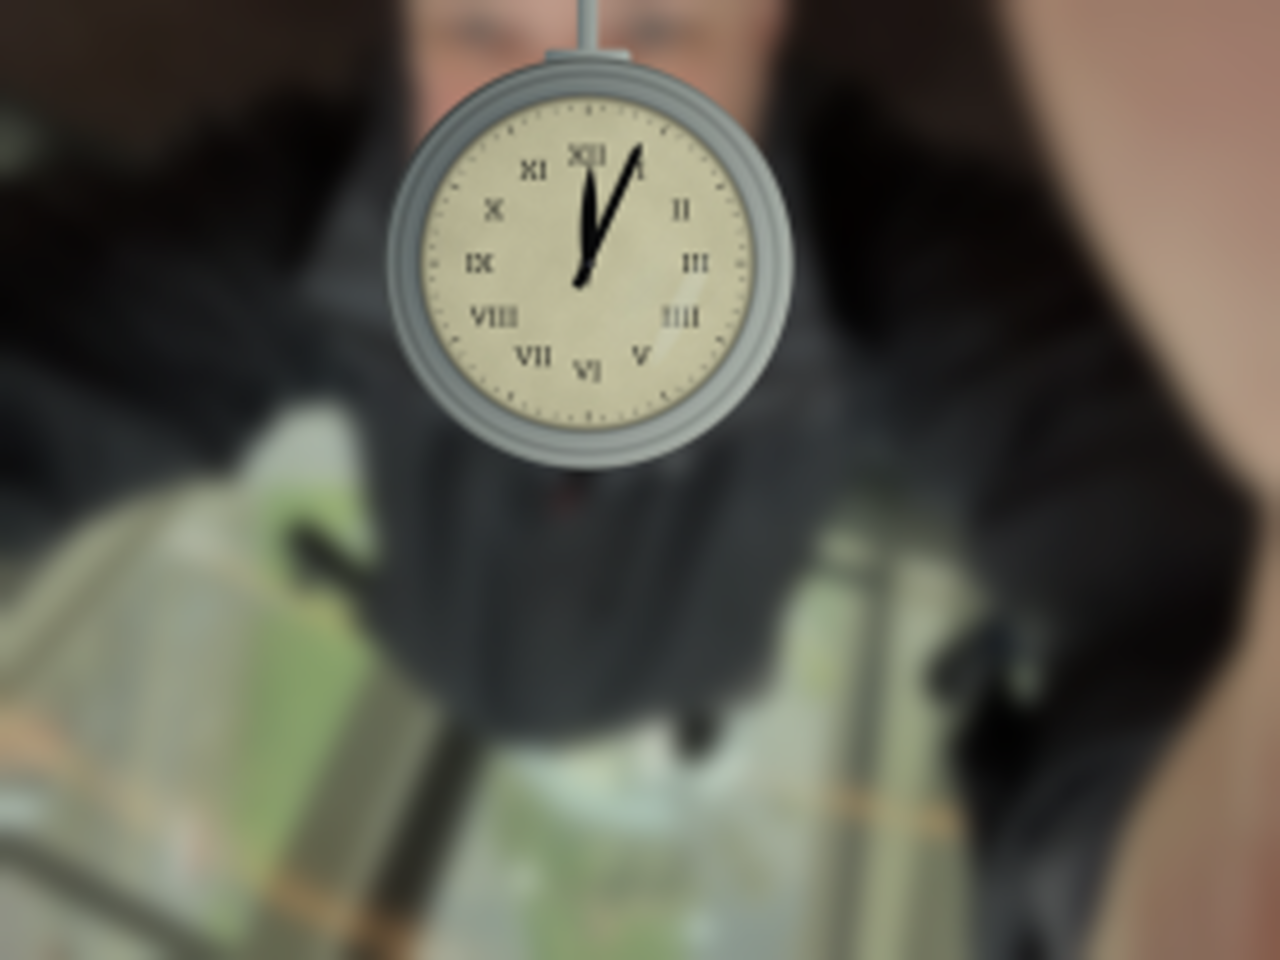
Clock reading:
**12:04**
